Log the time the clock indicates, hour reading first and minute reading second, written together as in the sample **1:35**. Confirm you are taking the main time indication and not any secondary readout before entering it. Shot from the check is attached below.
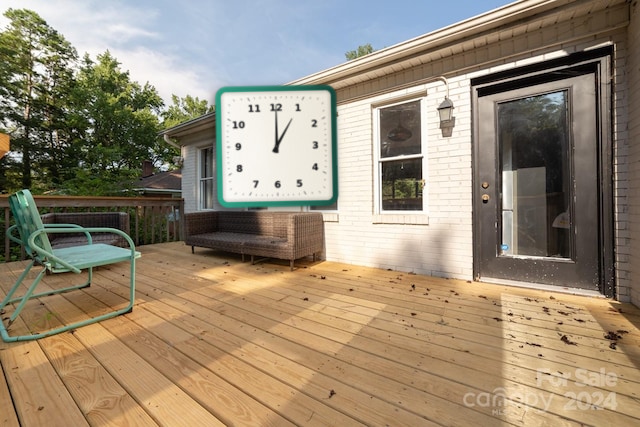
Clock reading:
**1:00**
